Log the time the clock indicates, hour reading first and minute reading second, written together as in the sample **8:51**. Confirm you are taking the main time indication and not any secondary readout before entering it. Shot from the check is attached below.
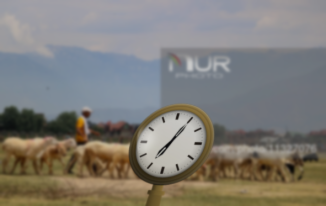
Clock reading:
**7:05**
